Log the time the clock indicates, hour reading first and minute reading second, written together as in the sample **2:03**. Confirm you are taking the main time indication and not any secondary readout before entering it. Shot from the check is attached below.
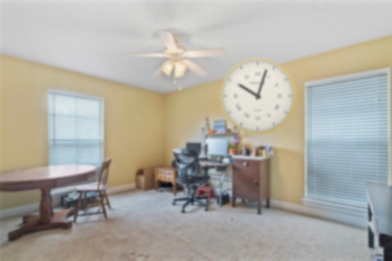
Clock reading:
**10:03**
